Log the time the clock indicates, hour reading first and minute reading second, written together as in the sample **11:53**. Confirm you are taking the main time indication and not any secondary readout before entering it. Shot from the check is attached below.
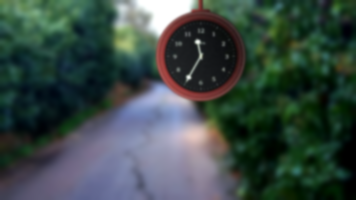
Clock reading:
**11:35**
